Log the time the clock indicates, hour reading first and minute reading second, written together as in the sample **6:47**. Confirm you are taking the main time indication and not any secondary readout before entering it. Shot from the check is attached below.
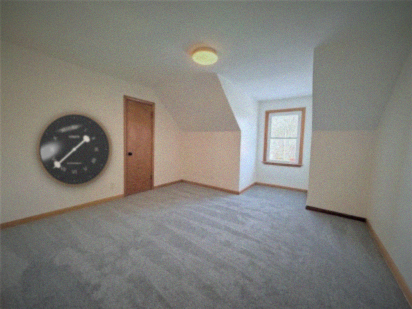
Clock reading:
**1:38**
